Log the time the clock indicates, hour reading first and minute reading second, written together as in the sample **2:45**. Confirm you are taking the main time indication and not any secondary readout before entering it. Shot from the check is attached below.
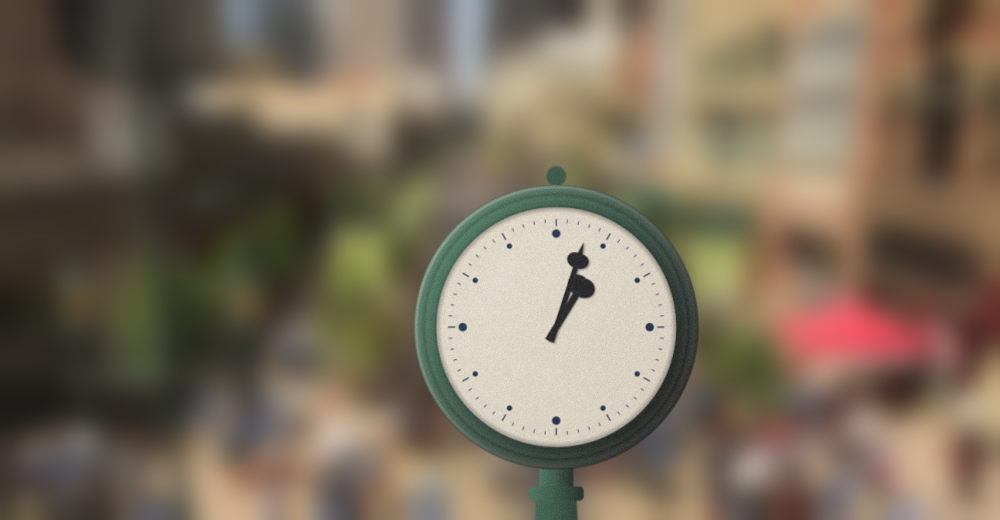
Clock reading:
**1:03**
